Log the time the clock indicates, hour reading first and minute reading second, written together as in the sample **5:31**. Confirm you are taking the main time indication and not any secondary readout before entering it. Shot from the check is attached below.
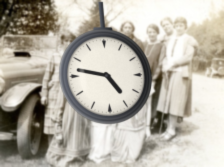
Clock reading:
**4:47**
